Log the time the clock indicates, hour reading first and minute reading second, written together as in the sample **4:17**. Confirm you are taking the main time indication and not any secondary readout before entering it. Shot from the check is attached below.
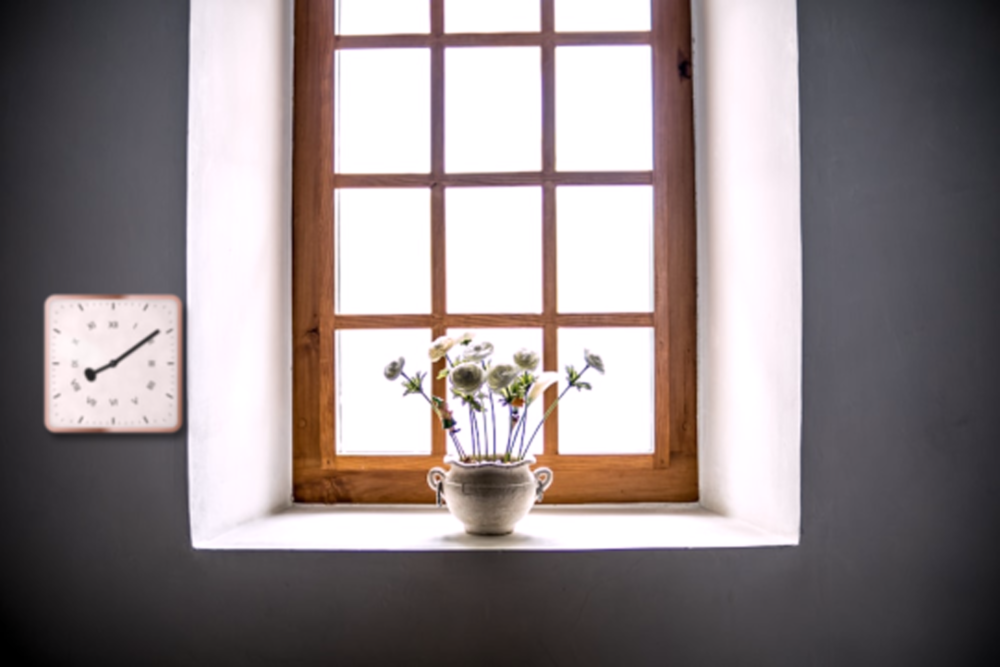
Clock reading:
**8:09**
